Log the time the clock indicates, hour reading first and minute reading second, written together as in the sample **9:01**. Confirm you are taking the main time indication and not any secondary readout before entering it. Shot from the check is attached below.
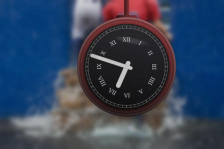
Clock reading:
**6:48**
